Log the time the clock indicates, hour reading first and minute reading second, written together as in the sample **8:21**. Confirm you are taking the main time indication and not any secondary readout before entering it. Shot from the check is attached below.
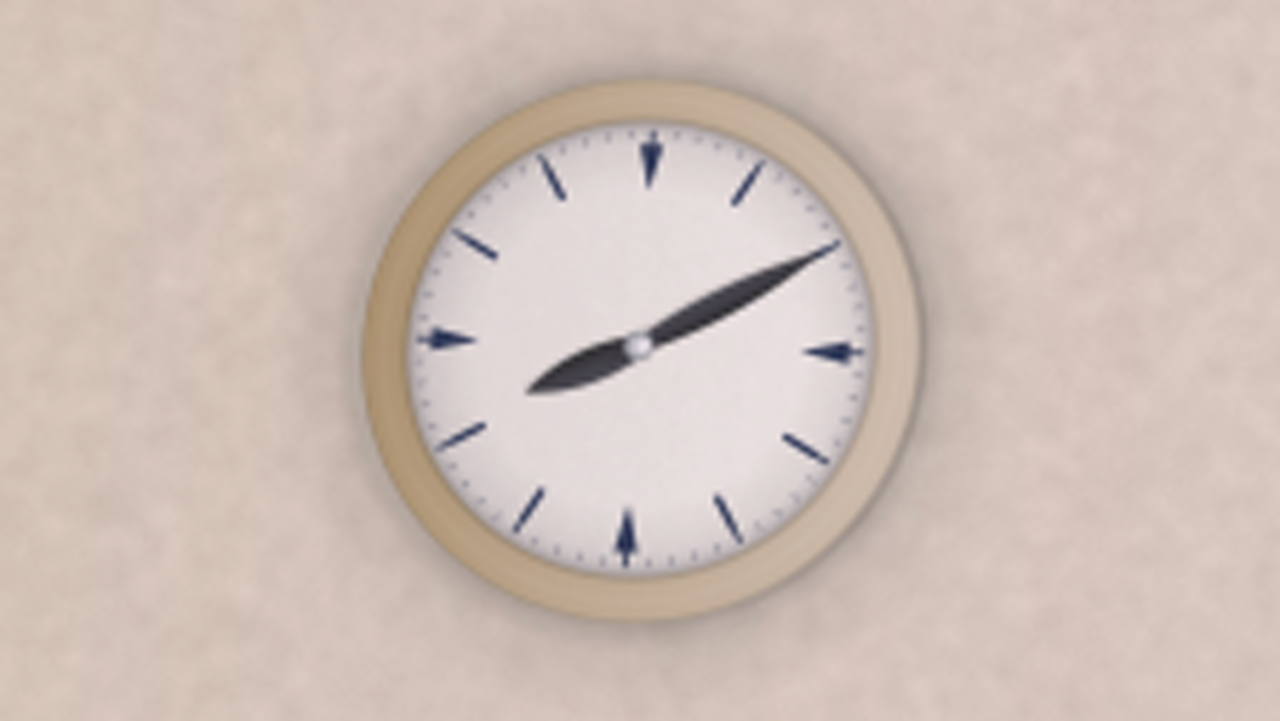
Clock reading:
**8:10**
